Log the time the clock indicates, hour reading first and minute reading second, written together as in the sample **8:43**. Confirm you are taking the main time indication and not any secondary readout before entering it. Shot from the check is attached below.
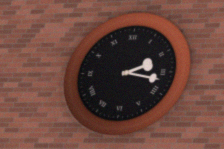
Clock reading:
**2:17**
